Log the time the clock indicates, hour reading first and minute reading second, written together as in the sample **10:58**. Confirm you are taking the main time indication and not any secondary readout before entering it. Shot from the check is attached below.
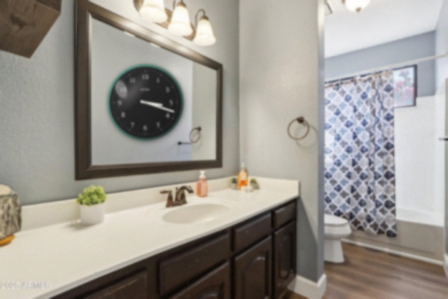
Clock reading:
**3:18**
